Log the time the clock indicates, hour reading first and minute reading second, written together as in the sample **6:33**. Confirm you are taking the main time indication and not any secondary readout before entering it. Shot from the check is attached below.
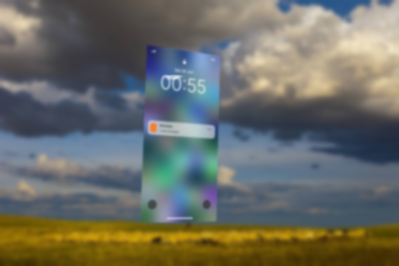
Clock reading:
**0:55**
